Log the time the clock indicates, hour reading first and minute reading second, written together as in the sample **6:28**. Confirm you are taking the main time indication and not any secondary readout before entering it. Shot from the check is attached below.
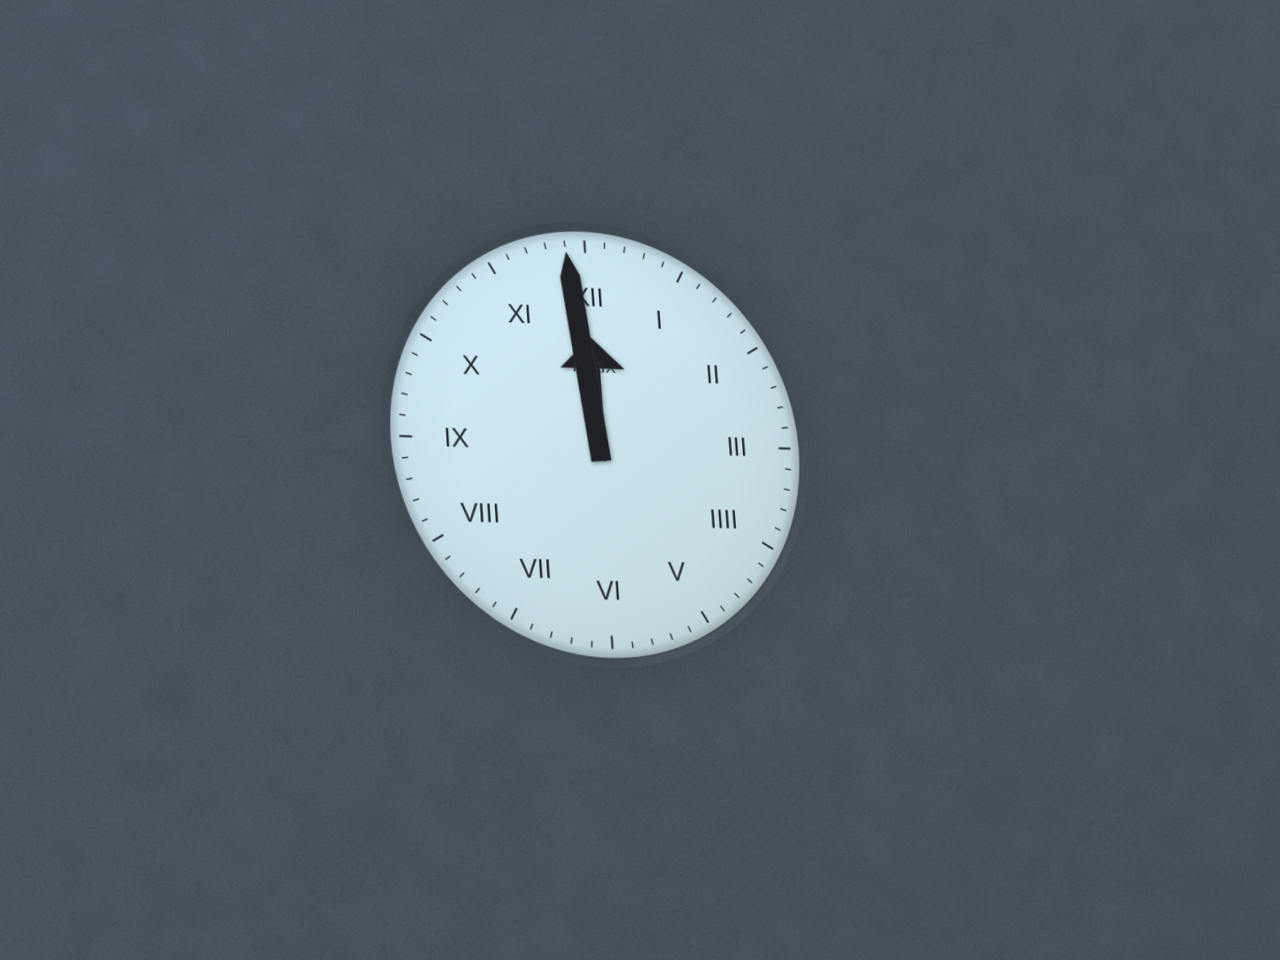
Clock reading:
**11:59**
